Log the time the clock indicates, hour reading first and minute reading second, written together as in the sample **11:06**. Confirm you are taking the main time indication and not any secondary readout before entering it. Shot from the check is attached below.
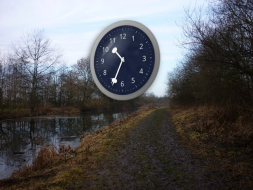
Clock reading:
**10:34**
